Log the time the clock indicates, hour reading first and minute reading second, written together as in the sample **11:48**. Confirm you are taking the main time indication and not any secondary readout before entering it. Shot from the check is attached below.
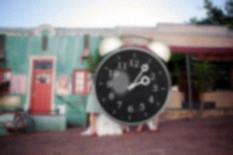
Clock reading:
**2:05**
